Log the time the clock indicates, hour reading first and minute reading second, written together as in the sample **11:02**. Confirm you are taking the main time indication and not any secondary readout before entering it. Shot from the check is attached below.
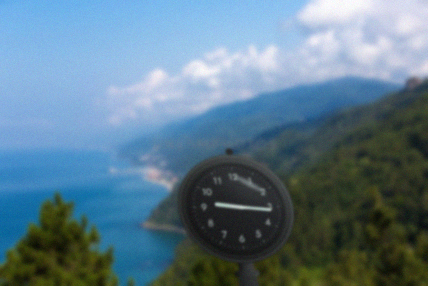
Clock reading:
**9:16**
